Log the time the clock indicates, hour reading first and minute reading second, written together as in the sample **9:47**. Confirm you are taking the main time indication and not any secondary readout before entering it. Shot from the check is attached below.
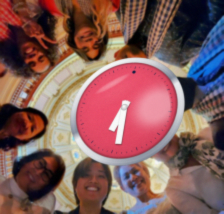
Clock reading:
**6:29**
